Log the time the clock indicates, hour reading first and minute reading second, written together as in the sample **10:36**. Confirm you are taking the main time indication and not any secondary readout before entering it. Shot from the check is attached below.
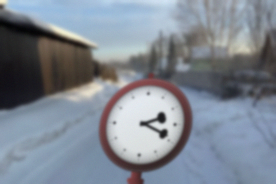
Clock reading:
**2:19**
